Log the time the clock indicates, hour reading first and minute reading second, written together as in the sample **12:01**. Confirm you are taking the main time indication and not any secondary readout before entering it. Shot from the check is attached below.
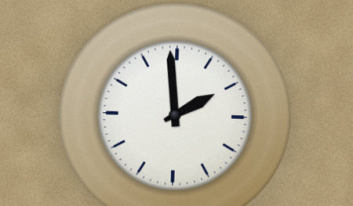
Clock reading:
**1:59**
